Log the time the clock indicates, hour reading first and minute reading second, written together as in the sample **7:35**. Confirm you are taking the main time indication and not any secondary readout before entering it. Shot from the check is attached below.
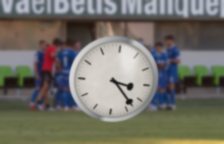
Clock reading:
**3:23**
